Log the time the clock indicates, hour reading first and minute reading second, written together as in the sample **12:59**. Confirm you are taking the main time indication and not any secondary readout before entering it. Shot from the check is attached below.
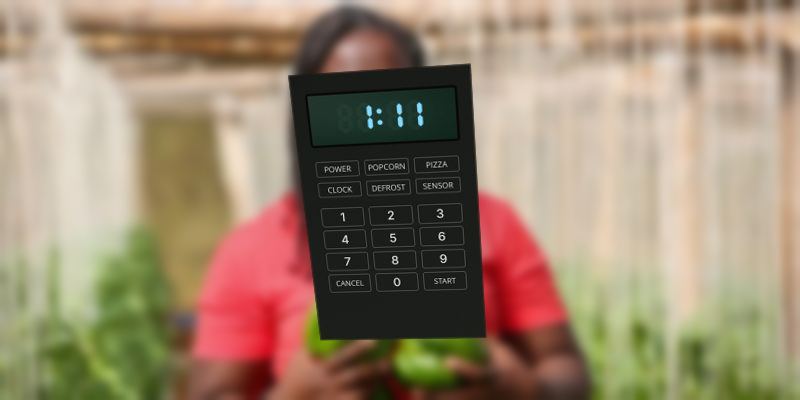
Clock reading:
**1:11**
